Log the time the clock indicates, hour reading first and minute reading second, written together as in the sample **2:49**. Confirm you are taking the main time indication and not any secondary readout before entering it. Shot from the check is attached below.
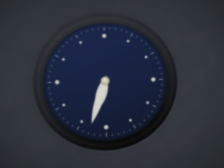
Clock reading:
**6:33**
